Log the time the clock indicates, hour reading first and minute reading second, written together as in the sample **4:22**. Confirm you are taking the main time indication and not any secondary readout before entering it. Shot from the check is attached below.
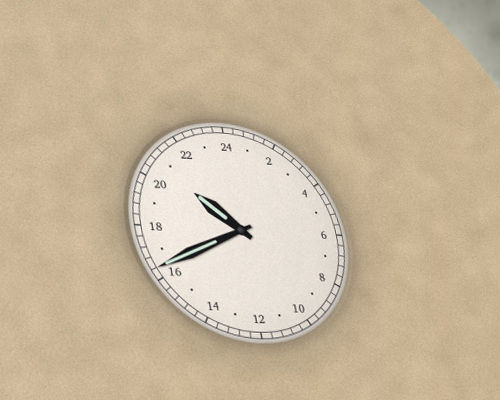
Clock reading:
**20:41**
